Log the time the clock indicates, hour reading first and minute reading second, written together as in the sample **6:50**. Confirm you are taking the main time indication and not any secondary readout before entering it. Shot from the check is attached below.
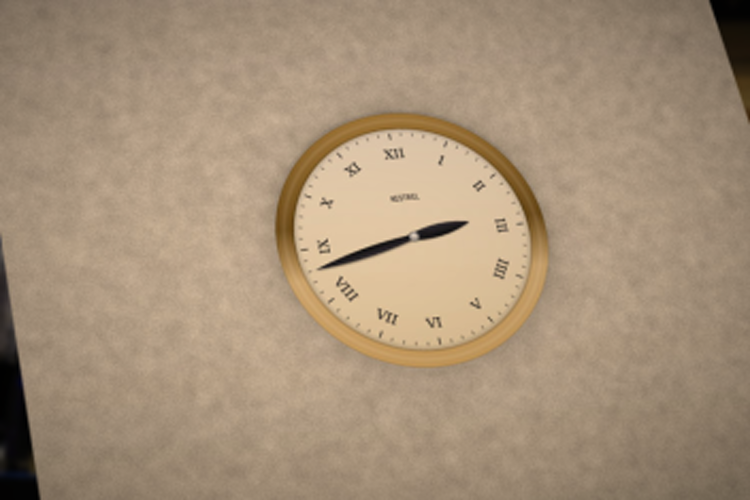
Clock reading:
**2:43**
